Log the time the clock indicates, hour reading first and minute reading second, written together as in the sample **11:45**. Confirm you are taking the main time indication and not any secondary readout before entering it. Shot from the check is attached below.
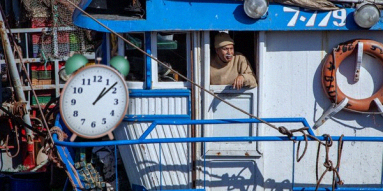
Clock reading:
**1:08**
